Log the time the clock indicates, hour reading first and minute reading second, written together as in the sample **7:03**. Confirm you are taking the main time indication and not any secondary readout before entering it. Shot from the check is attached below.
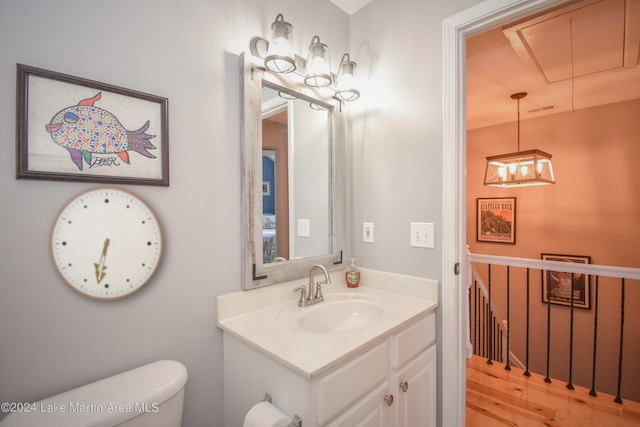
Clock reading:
**6:32**
